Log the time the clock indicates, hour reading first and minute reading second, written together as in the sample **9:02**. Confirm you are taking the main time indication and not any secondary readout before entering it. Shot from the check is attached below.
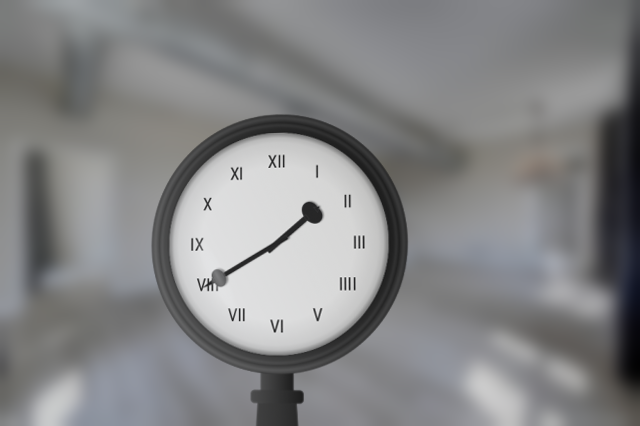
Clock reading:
**1:40**
